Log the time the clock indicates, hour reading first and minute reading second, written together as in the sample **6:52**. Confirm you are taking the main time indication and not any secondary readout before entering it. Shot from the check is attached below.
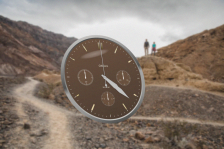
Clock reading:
**4:22**
